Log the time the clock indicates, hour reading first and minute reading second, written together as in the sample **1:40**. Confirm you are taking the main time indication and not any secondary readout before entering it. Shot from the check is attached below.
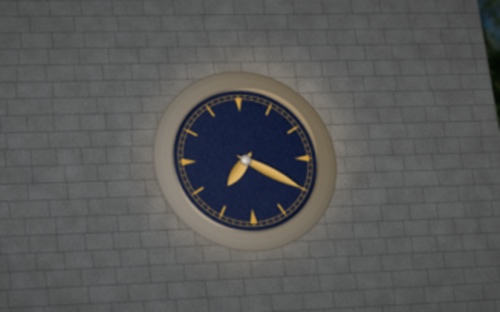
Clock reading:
**7:20**
